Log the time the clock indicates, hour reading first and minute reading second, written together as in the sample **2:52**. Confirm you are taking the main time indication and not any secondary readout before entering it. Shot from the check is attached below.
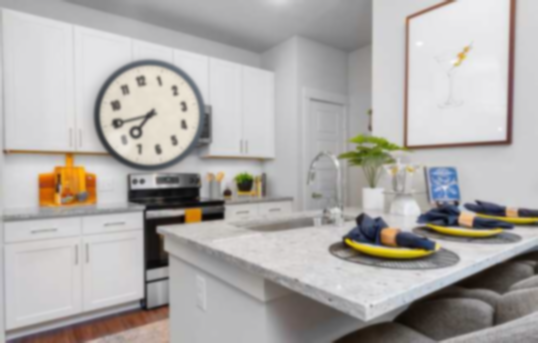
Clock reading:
**7:45**
